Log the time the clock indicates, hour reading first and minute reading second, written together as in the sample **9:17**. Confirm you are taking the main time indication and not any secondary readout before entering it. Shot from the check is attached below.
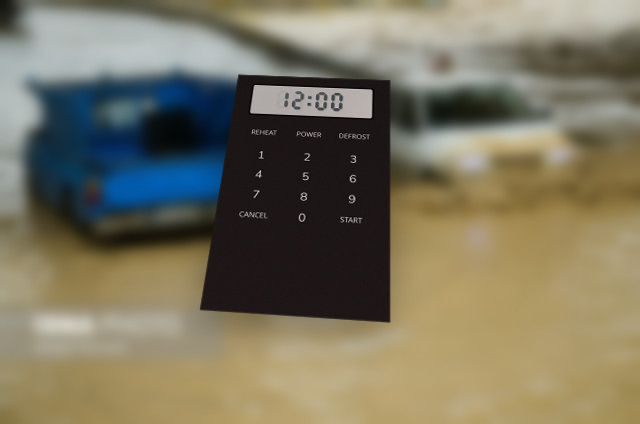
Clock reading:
**12:00**
